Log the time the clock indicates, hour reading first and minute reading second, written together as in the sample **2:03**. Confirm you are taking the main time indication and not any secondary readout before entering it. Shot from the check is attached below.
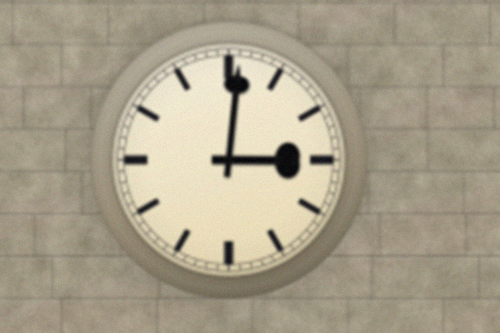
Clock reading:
**3:01**
